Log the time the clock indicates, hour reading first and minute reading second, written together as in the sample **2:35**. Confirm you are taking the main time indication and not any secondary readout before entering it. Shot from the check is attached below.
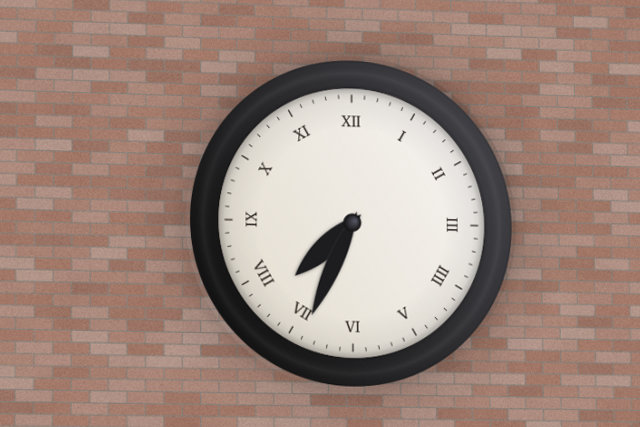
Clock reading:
**7:34**
